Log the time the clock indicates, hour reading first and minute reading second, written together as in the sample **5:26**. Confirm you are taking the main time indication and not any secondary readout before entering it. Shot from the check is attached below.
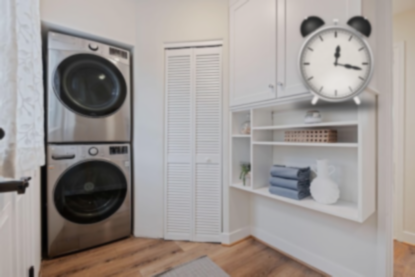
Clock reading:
**12:17**
